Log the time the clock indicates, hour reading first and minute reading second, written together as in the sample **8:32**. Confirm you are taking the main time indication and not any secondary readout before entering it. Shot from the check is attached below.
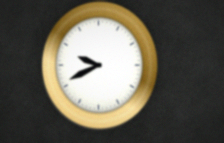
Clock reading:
**9:41**
